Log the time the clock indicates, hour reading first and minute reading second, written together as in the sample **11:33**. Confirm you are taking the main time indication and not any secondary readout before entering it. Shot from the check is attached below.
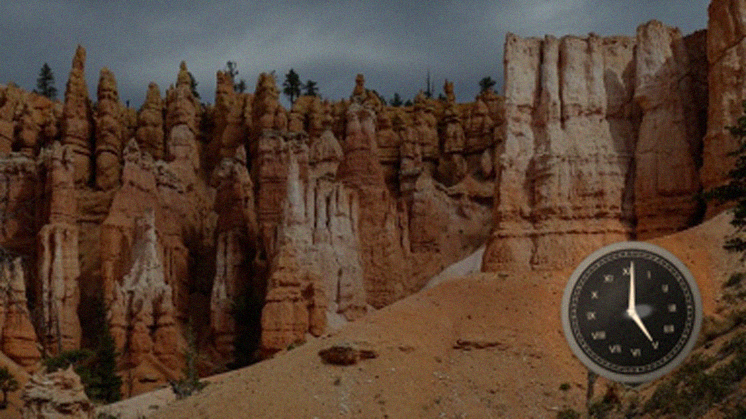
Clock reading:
**5:01**
